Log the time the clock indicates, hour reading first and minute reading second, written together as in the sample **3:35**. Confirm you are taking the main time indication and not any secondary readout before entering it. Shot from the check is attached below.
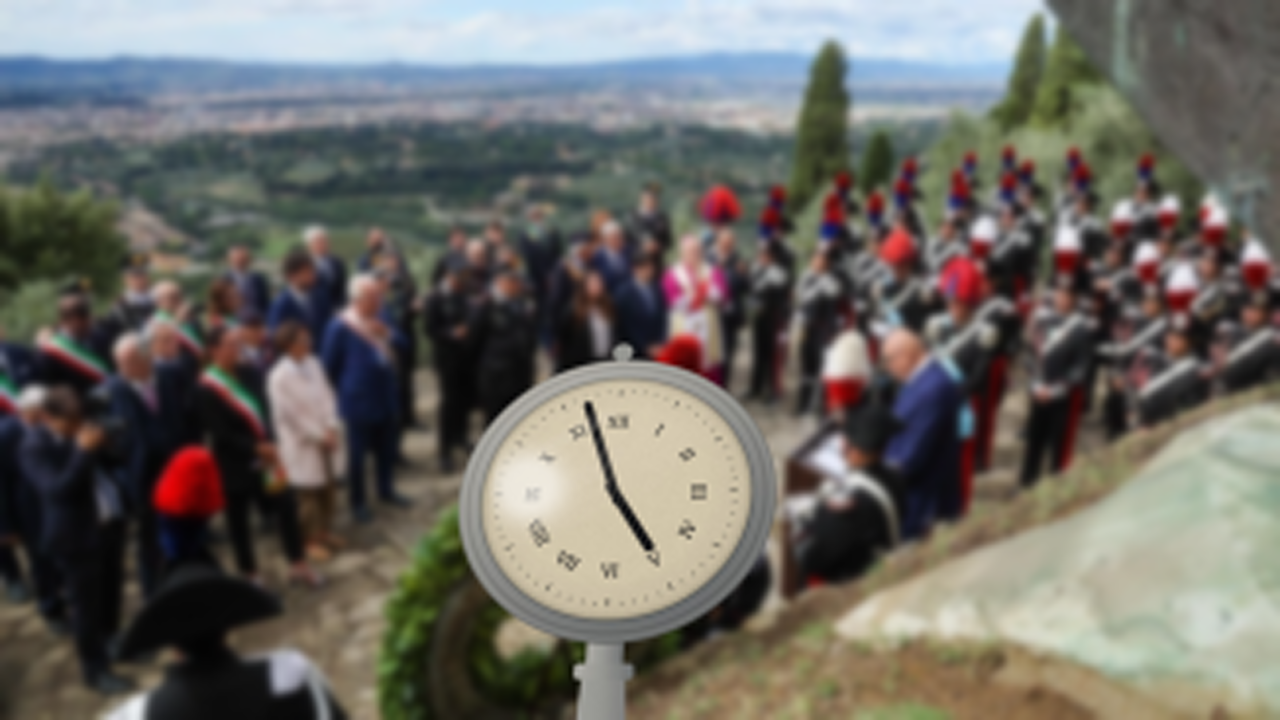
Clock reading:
**4:57**
